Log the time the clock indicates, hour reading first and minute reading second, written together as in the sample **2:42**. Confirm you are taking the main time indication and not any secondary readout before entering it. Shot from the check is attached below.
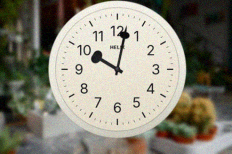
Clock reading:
**10:02**
